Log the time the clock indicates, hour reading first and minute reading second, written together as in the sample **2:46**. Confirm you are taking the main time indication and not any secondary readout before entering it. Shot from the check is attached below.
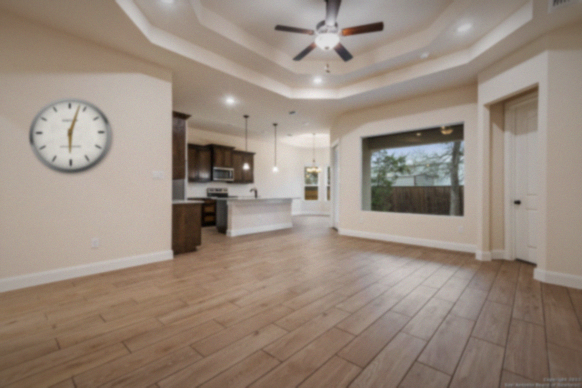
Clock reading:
**6:03**
